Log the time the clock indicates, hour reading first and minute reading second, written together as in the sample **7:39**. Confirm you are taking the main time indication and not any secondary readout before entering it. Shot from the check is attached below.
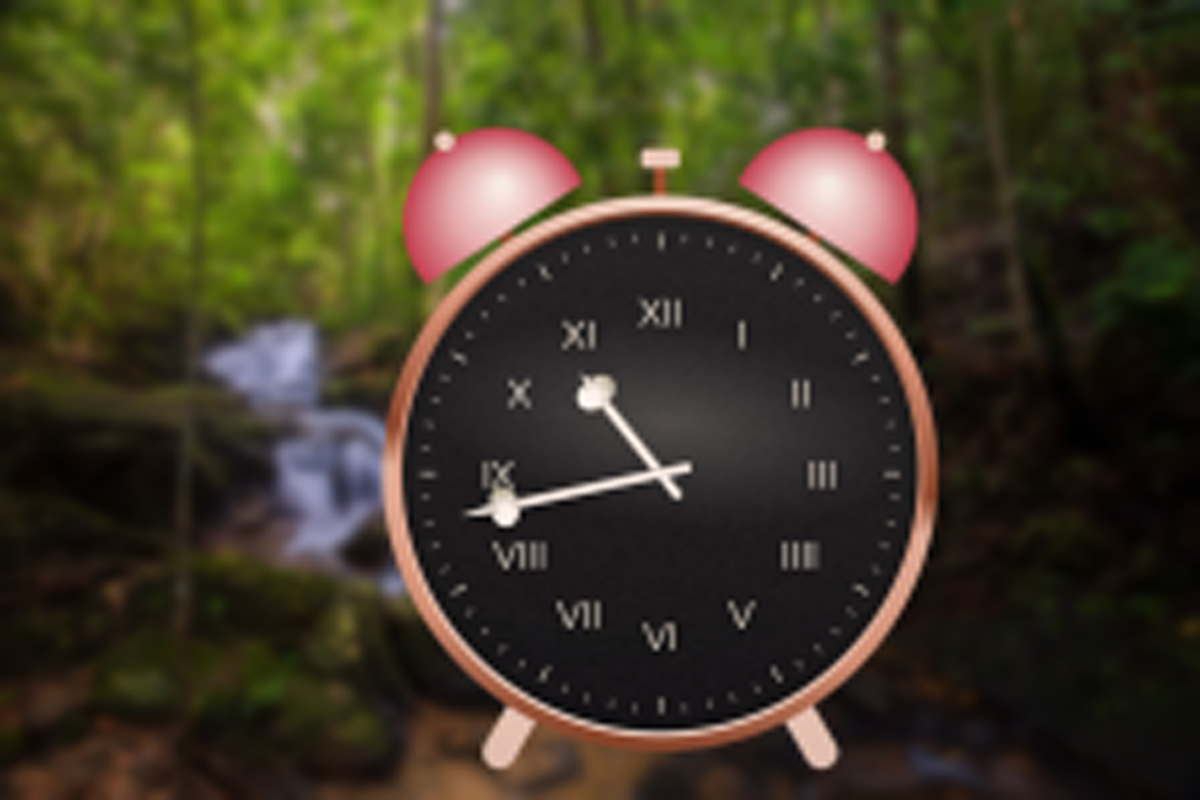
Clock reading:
**10:43**
